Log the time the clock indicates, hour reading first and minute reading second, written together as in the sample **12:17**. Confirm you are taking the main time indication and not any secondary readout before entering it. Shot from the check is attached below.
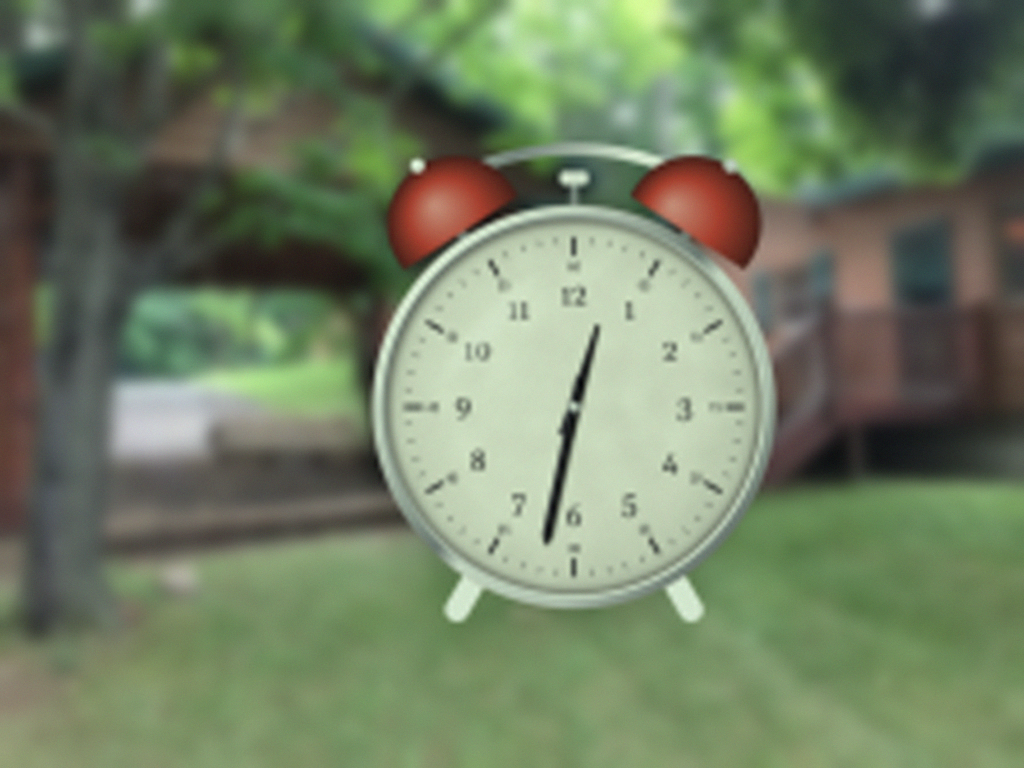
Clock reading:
**12:32**
